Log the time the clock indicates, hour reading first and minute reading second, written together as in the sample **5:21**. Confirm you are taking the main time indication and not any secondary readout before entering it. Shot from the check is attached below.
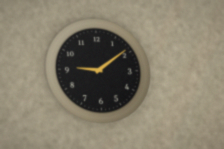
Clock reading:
**9:09**
